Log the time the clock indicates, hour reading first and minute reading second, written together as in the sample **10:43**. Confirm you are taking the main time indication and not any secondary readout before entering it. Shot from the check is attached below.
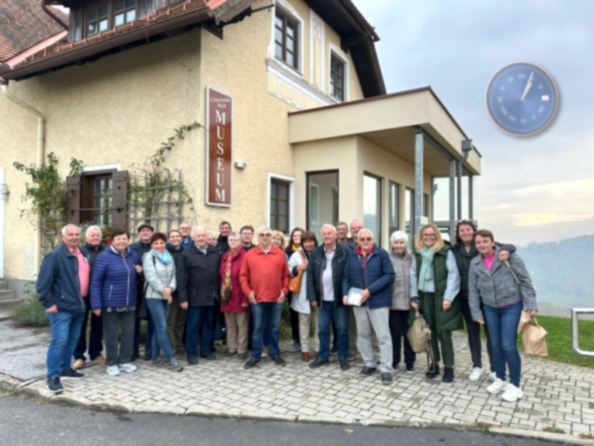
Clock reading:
**1:04**
